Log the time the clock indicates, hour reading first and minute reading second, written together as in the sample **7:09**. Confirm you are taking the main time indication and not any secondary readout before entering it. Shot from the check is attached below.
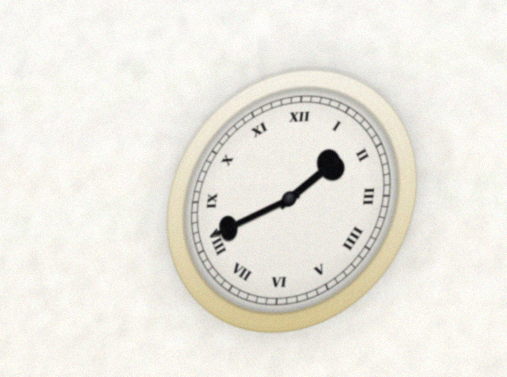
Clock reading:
**1:41**
